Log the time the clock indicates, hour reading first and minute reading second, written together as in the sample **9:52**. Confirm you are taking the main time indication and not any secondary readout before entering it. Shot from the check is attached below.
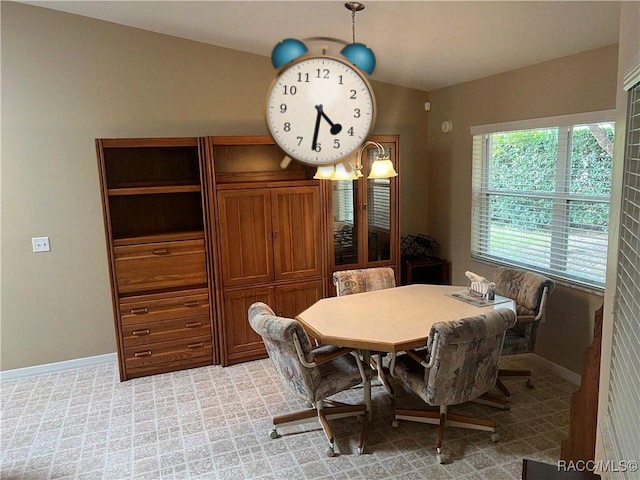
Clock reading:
**4:31**
